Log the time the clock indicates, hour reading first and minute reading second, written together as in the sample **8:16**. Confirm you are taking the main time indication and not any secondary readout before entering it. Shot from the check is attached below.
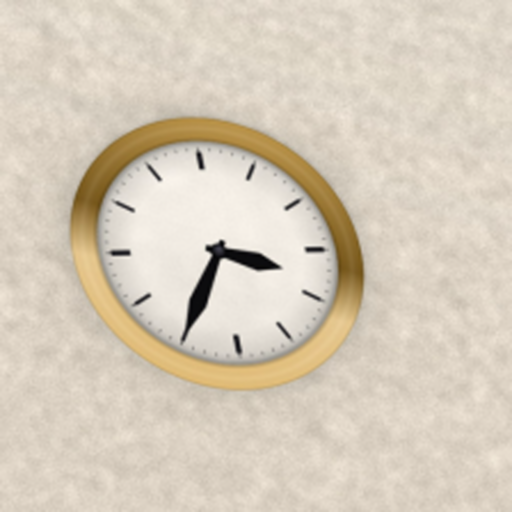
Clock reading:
**3:35**
